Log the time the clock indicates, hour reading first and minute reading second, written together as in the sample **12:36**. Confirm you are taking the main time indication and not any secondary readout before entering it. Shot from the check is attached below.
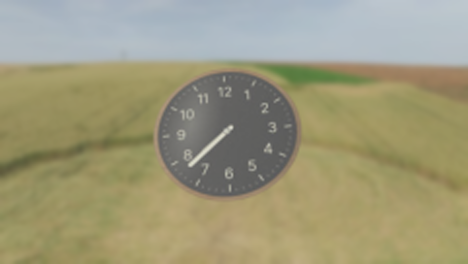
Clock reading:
**7:38**
